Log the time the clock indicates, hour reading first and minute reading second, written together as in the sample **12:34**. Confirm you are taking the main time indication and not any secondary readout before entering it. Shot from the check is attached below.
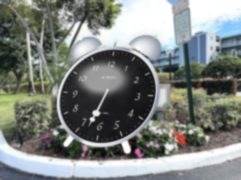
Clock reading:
**6:33**
